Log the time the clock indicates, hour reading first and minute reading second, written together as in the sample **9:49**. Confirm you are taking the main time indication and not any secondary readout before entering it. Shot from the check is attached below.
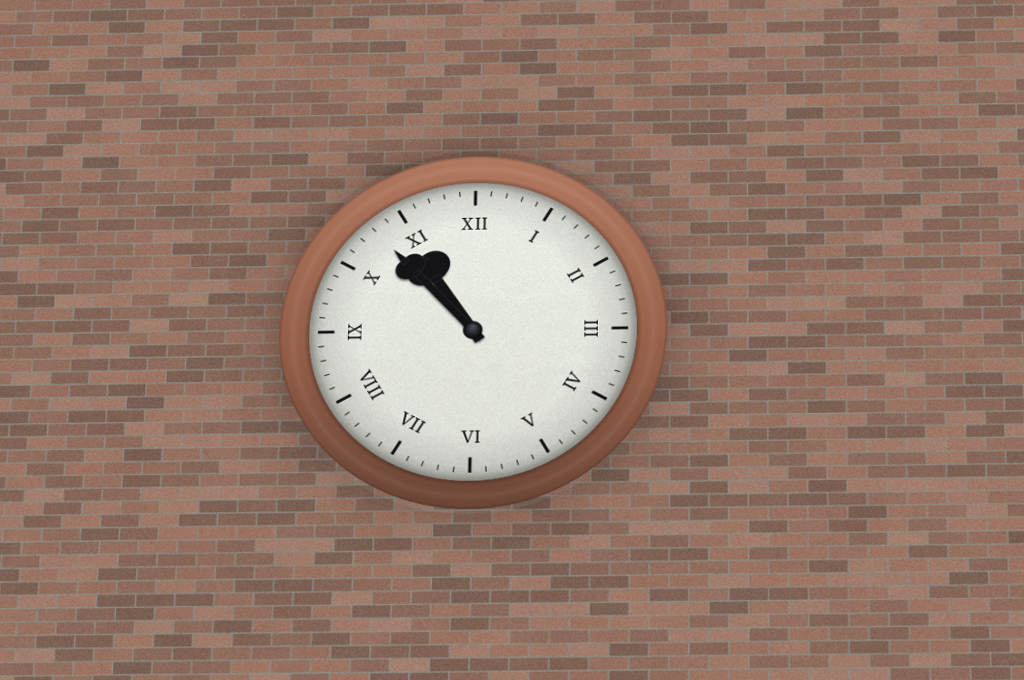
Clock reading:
**10:53**
